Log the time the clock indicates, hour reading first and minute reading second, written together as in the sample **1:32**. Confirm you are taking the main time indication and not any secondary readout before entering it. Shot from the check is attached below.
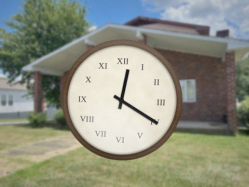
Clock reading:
**12:20**
